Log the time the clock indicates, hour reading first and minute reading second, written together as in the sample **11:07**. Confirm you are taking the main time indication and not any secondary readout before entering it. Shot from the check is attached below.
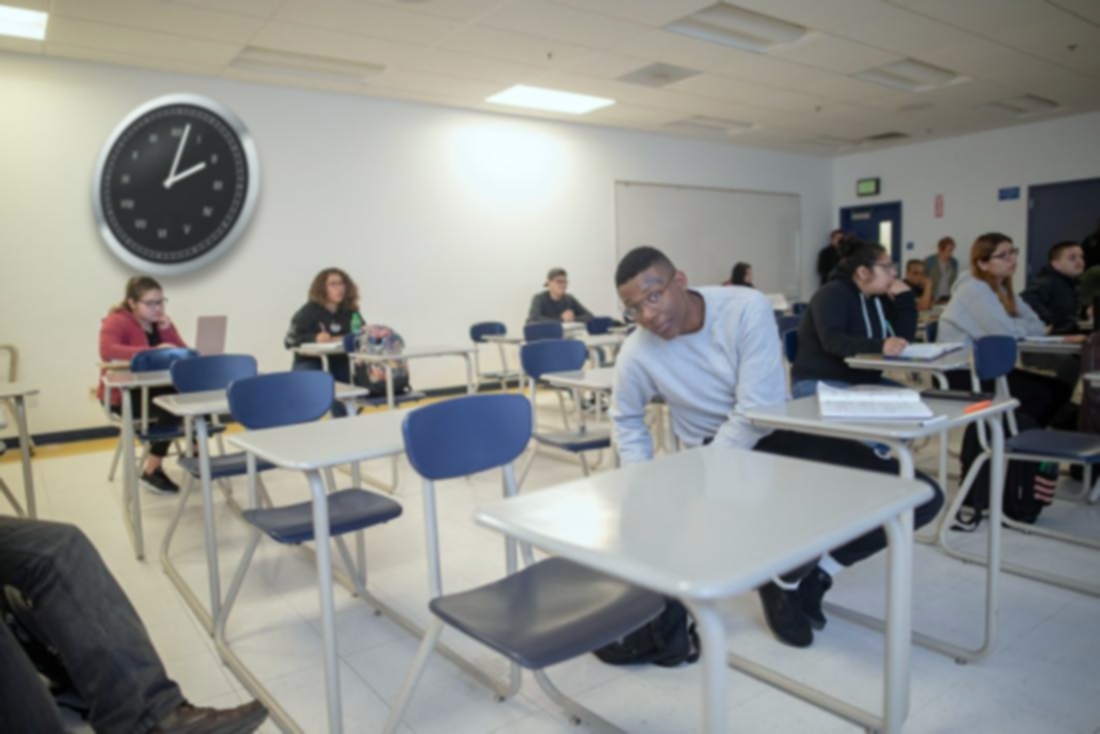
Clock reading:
**2:02**
